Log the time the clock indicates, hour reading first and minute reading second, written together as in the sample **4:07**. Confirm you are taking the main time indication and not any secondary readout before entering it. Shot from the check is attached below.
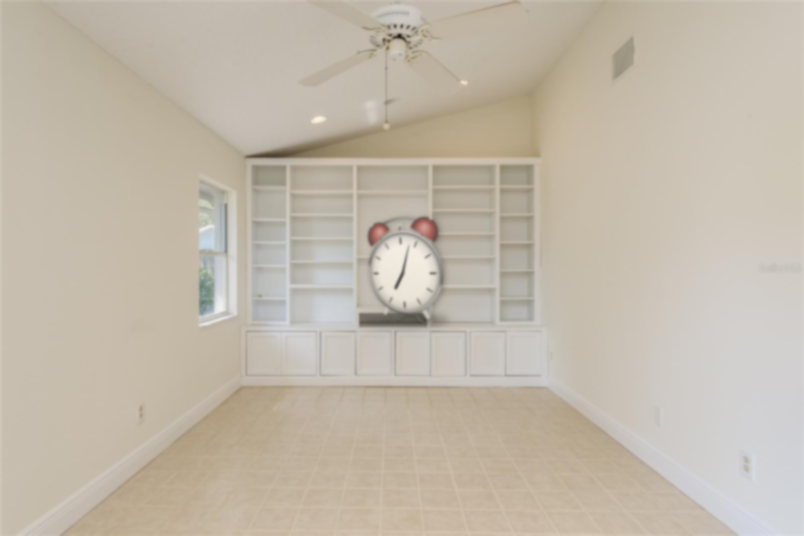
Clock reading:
**7:03**
